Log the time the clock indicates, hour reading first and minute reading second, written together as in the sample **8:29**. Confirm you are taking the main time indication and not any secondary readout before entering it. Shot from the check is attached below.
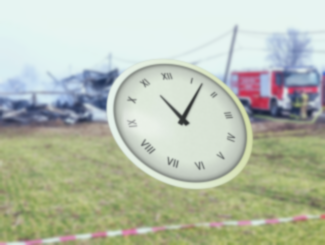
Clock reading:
**11:07**
